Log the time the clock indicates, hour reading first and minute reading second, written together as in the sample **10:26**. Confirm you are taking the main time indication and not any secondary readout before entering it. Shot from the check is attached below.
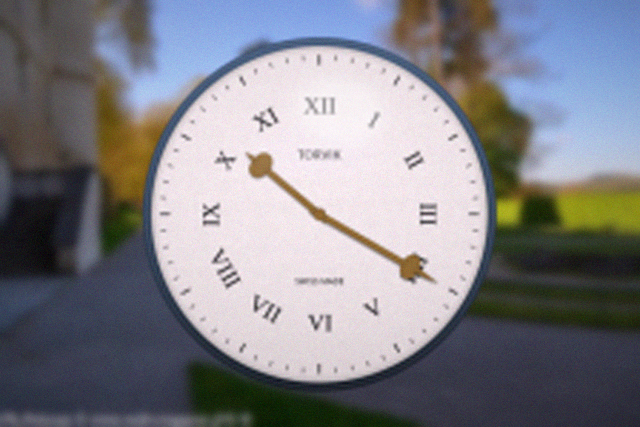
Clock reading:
**10:20**
